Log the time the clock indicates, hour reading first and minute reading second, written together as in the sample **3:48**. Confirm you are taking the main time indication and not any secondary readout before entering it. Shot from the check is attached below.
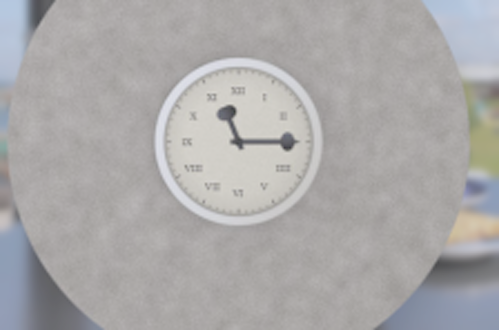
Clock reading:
**11:15**
